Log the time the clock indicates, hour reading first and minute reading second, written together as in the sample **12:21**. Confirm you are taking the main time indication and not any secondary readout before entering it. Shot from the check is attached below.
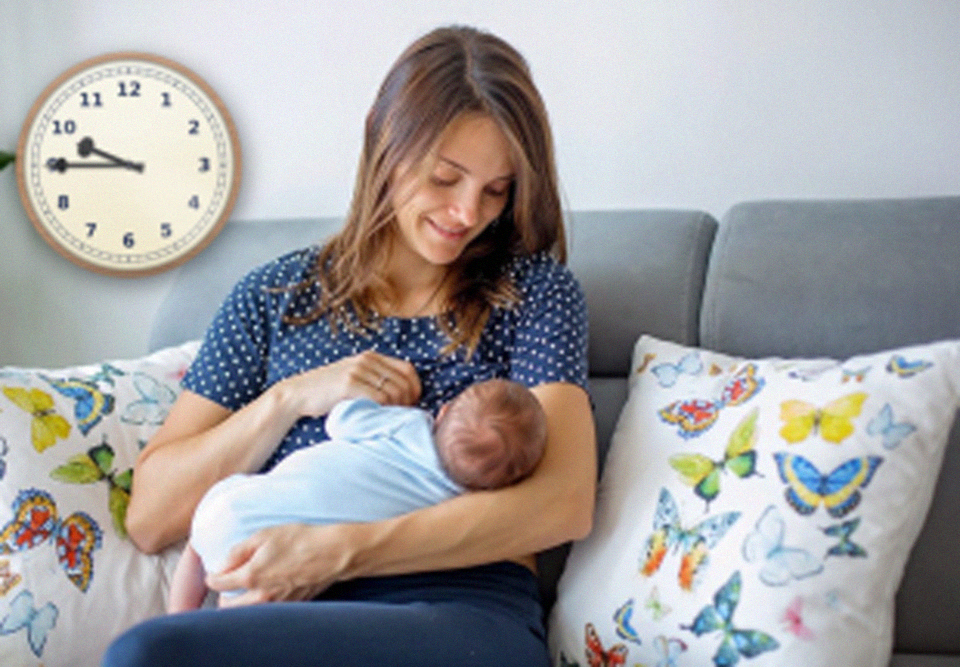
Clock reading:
**9:45**
